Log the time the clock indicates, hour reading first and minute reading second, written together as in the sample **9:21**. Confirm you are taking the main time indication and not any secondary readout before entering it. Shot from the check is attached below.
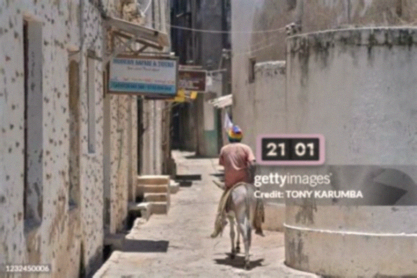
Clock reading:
**21:01**
